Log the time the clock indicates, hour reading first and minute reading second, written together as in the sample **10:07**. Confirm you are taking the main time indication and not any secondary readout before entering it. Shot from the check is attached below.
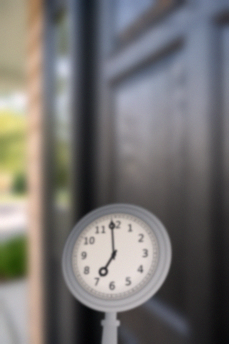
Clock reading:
**6:59**
